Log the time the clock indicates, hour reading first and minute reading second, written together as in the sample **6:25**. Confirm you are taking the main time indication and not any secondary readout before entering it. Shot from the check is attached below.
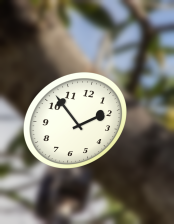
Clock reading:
**1:52**
